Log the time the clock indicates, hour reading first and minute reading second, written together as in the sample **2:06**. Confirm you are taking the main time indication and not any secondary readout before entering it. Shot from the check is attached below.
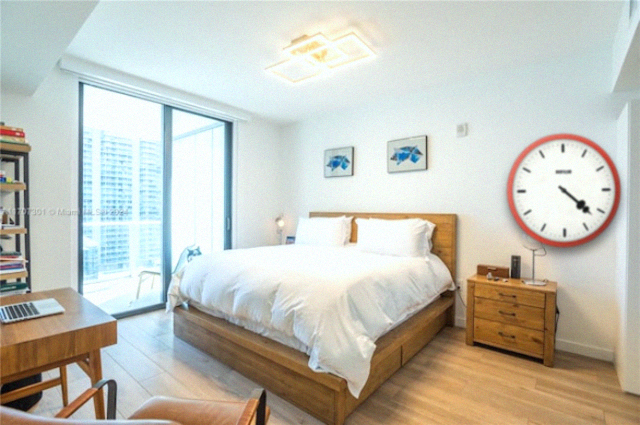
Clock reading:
**4:22**
